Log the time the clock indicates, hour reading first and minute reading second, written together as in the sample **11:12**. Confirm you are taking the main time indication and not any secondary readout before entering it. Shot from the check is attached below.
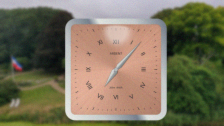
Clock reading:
**7:07**
